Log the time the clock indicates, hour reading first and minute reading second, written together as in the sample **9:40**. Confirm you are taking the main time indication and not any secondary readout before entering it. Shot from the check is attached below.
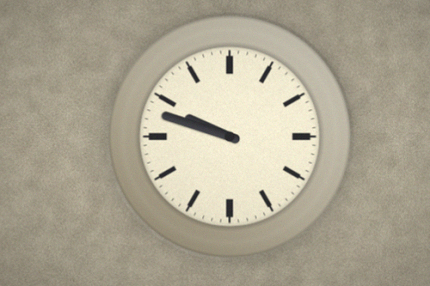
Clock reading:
**9:48**
